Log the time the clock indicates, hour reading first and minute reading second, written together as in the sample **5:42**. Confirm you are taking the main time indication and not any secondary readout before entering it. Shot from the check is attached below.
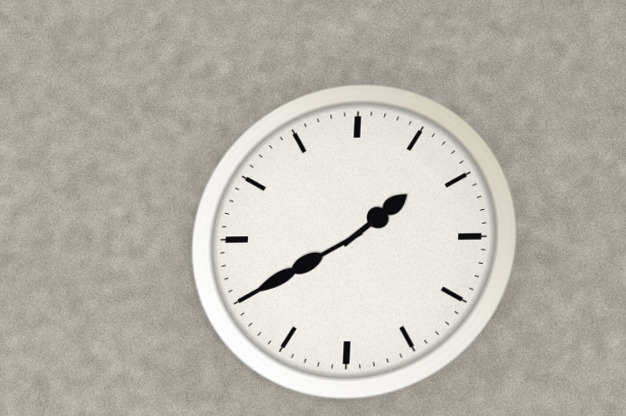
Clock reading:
**1:40**
